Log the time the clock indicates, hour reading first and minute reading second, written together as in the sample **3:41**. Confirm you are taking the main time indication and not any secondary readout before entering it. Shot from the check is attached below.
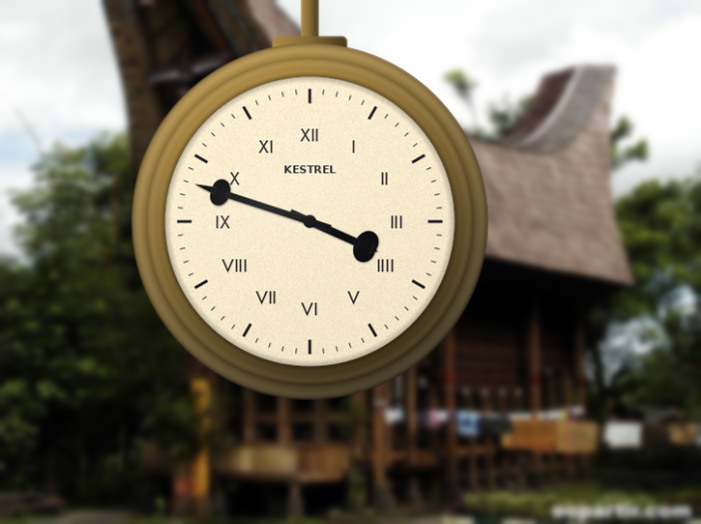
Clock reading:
**3:48**
